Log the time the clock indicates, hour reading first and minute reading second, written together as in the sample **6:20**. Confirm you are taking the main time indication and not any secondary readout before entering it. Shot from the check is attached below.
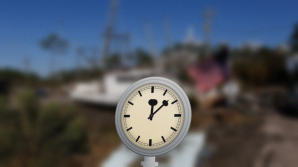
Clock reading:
**12:08**
